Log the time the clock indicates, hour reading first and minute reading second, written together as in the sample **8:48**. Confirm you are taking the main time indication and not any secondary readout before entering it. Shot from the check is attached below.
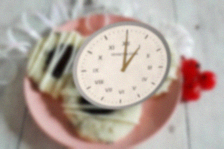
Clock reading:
**1:00**
